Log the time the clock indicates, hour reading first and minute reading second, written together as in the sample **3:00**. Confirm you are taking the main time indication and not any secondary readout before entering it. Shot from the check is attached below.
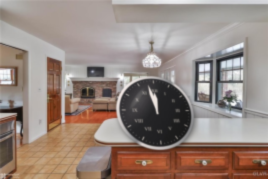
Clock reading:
**11:58**
